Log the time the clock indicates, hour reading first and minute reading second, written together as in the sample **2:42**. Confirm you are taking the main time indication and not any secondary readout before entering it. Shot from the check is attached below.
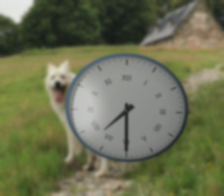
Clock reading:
**7:30**
